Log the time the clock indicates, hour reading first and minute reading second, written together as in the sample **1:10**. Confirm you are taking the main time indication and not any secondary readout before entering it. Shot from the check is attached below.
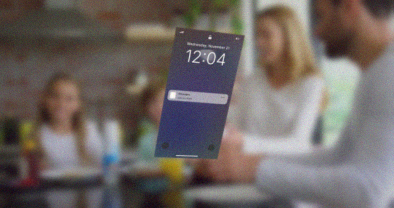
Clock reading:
**12:04**
